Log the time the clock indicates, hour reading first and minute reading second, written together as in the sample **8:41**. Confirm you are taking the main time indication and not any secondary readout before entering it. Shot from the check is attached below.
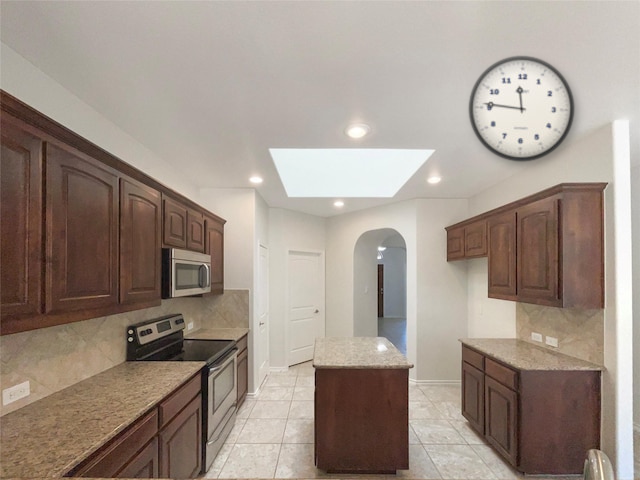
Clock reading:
**11:46**
